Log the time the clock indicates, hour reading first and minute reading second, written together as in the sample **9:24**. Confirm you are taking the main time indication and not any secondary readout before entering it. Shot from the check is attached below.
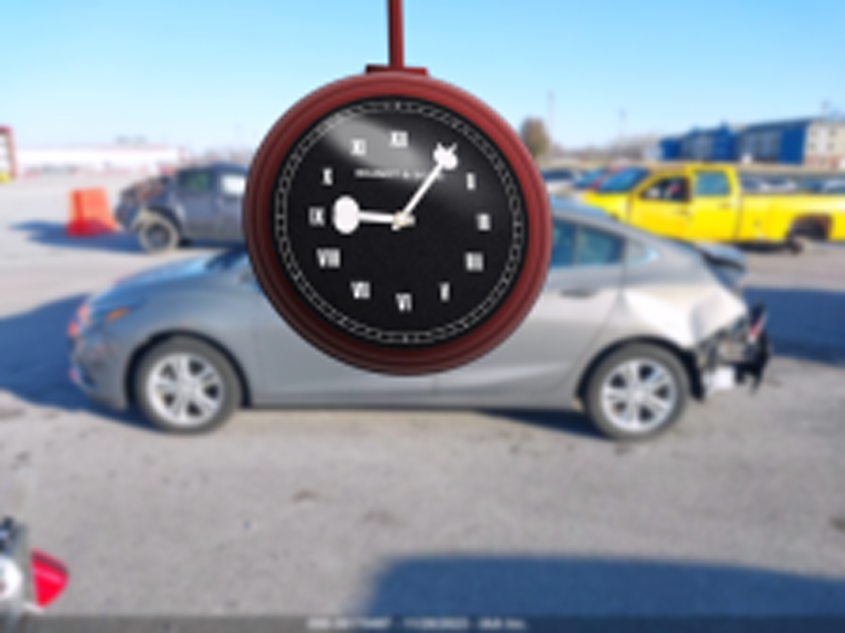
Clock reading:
**9:06**
